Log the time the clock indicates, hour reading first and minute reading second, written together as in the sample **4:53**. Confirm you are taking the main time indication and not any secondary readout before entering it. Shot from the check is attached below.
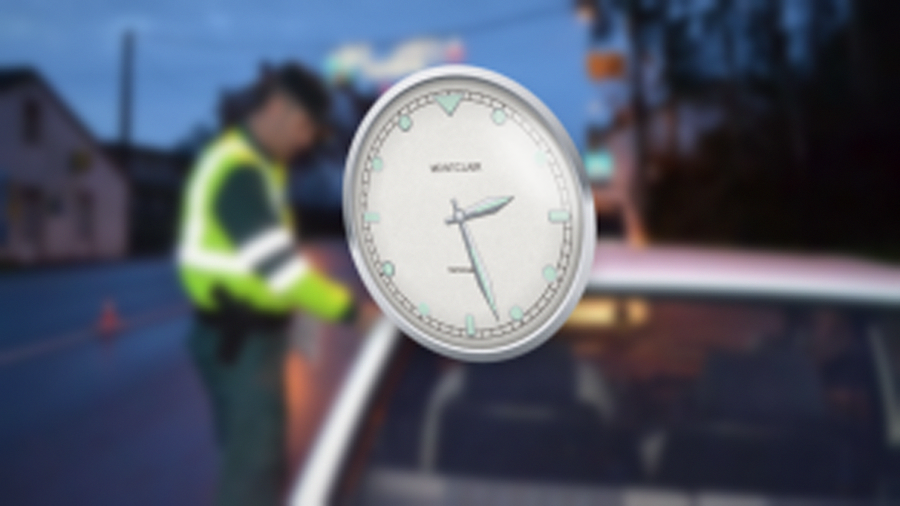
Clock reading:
**2:27**
